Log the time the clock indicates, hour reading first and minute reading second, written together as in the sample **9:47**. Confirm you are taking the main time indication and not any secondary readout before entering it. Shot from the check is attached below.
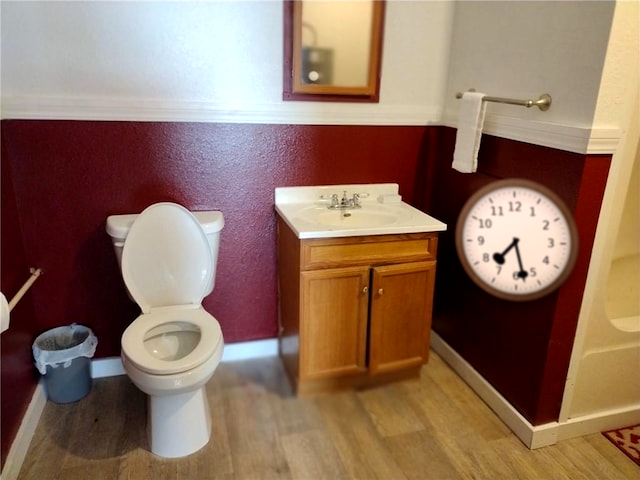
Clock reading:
**7:28**
